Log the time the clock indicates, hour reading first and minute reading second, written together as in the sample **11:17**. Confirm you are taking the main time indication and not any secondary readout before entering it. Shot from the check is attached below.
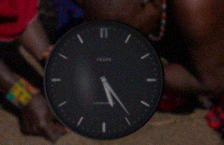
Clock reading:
**5:24**
